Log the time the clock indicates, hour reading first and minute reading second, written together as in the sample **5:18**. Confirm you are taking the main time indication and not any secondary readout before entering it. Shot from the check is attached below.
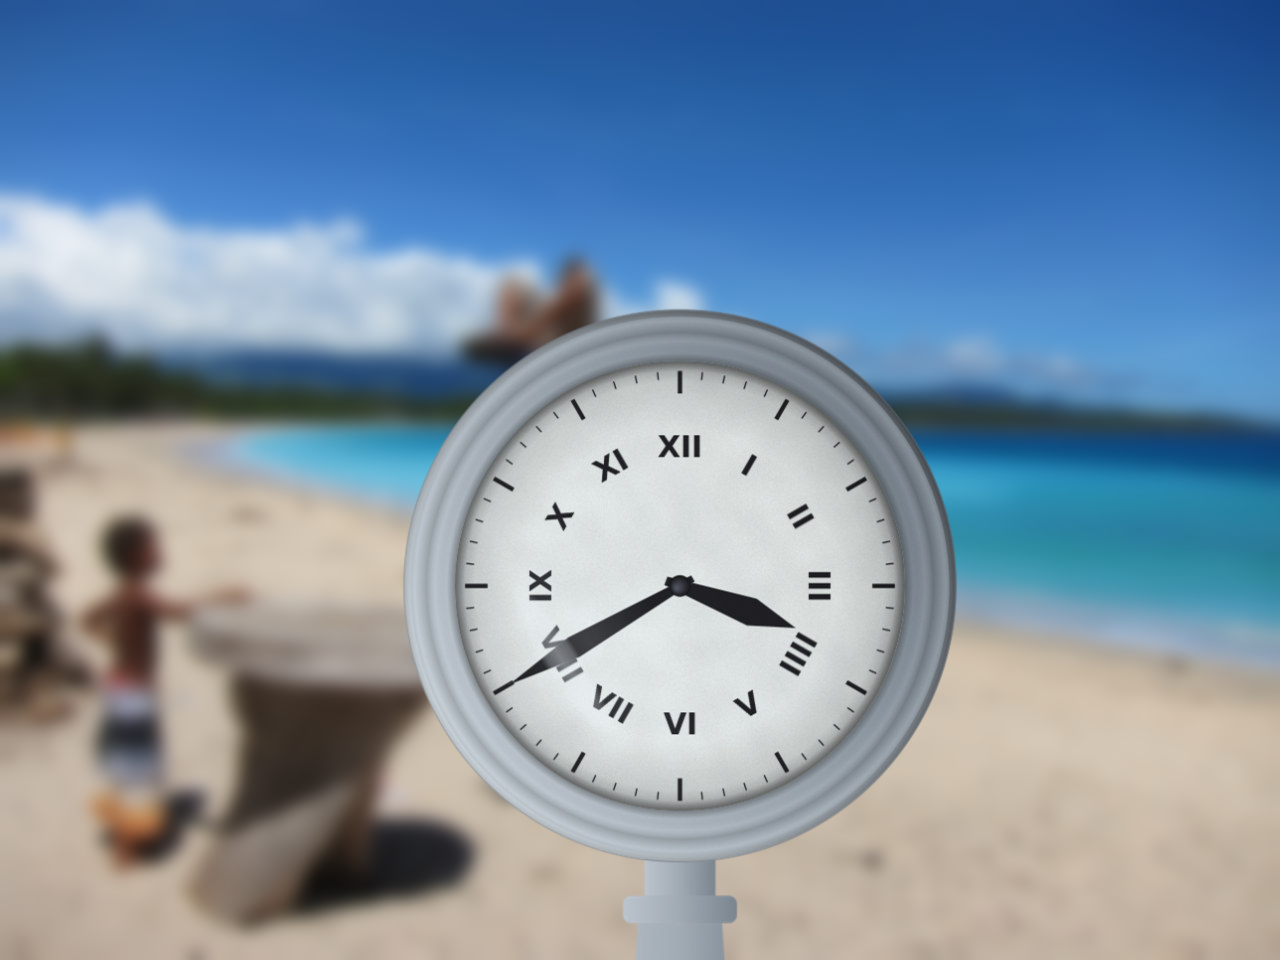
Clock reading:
**3:40**
